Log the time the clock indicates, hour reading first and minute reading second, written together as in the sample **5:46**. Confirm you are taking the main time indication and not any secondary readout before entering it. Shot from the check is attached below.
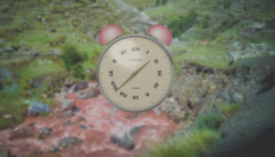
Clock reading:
**1:38**
